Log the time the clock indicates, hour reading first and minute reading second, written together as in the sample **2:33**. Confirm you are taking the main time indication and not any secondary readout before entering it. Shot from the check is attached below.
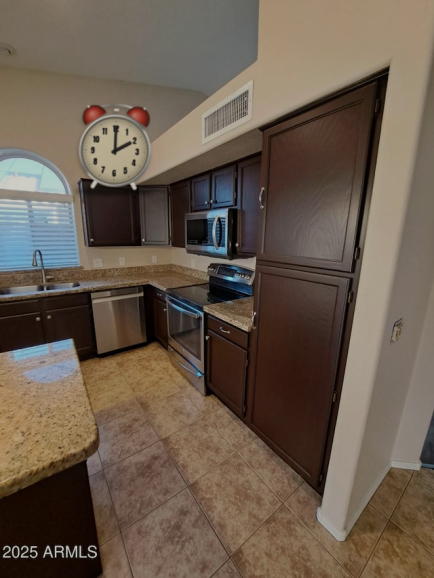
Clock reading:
**2:00**
